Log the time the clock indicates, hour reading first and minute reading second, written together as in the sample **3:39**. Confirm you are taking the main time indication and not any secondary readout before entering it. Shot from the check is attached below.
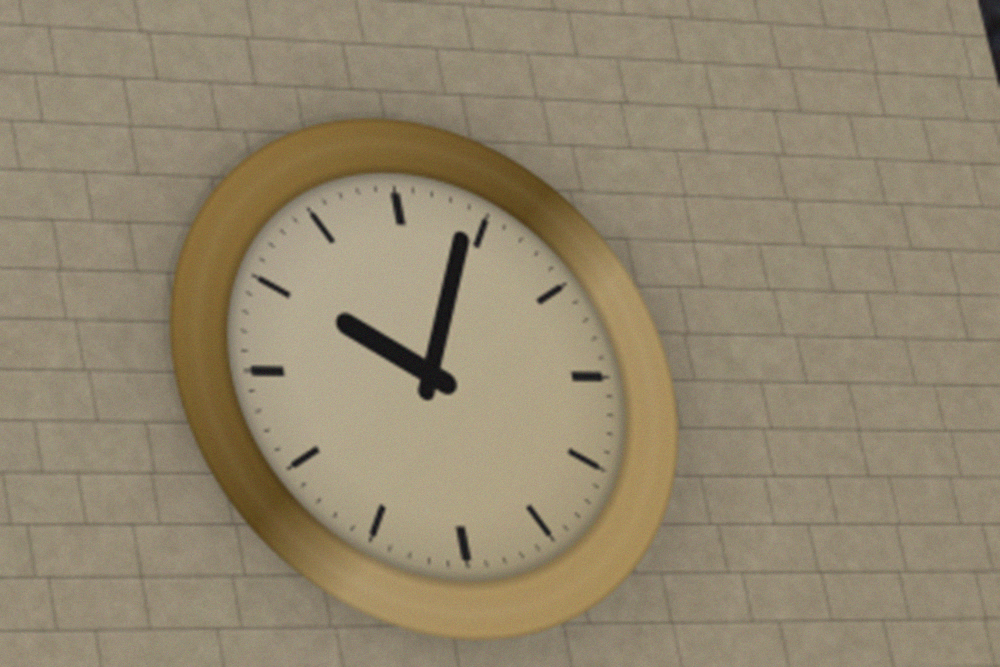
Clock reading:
**10:04**
